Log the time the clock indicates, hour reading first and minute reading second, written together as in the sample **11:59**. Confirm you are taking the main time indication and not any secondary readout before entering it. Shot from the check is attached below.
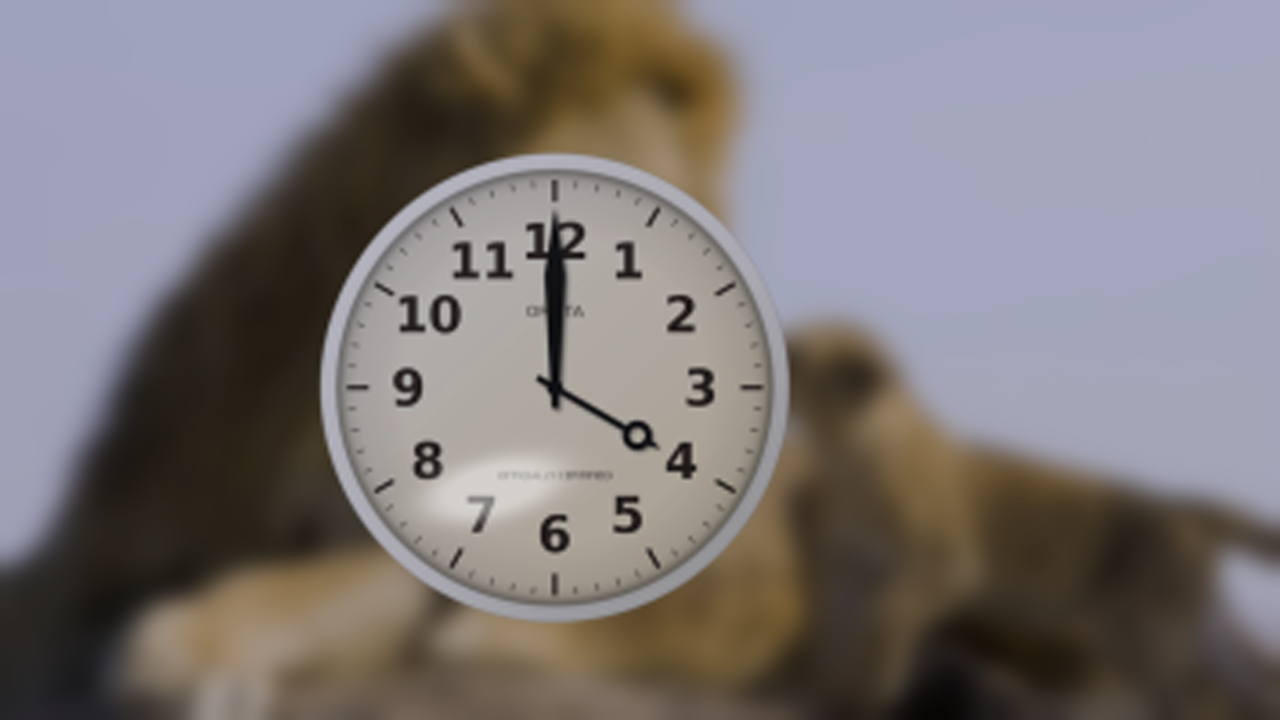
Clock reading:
**4:00**
